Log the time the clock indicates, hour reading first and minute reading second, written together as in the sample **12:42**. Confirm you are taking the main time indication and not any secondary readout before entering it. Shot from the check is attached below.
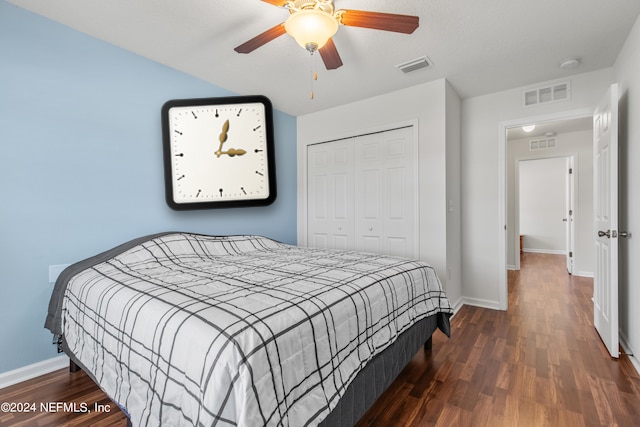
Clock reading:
**3:03**
